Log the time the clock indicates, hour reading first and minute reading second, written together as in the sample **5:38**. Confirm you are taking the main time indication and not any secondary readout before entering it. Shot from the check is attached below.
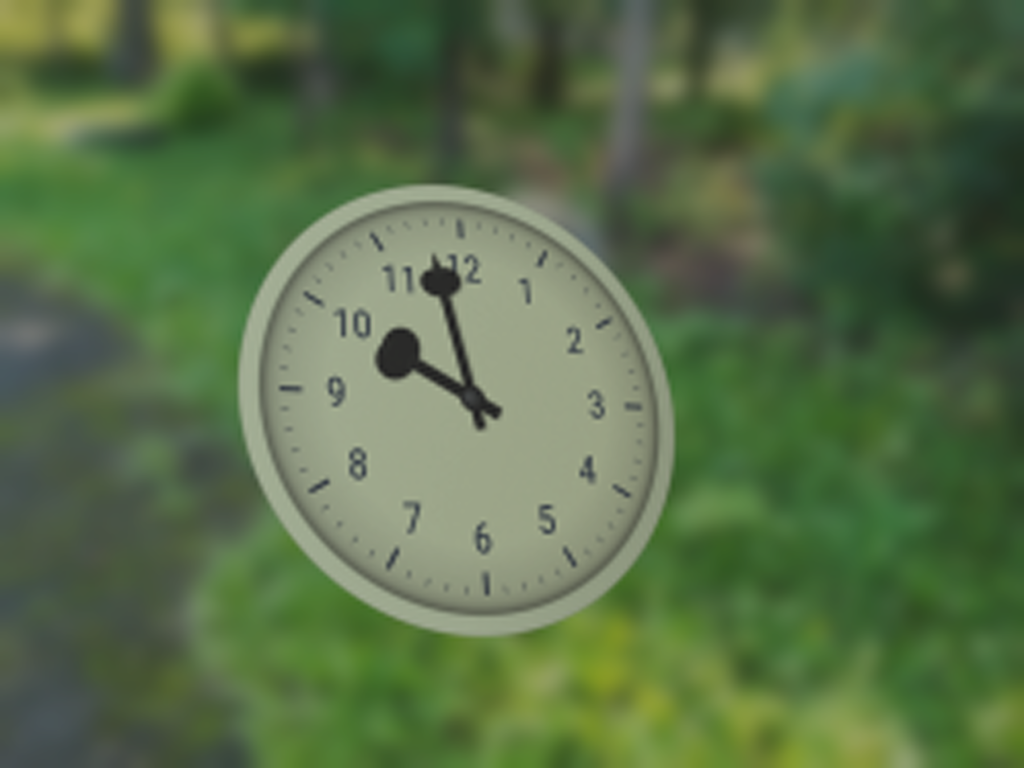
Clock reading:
**9:58**
